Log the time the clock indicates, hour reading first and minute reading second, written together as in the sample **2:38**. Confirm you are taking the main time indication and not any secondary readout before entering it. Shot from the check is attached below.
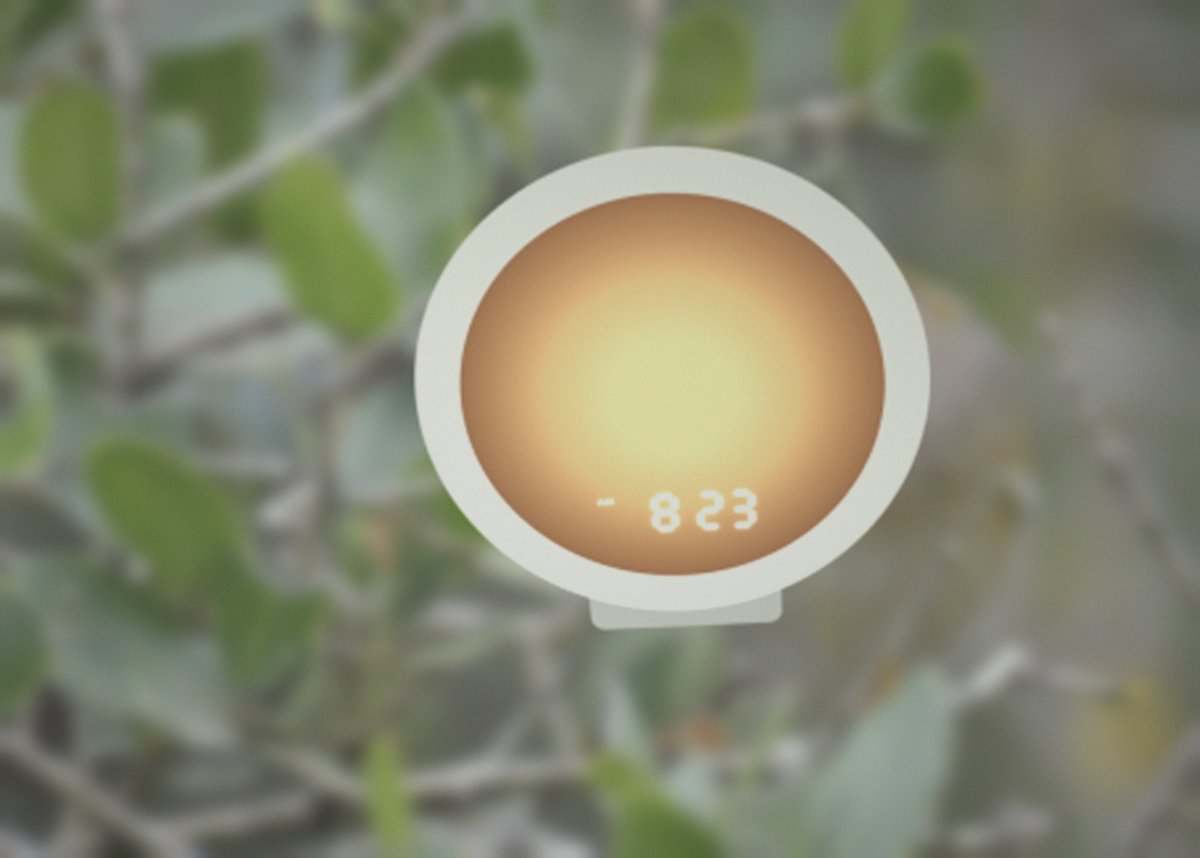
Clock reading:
**8:23**
